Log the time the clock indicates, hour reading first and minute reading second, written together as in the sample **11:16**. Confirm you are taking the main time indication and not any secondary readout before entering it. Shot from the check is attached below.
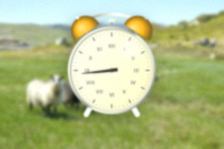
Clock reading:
**8:44**
